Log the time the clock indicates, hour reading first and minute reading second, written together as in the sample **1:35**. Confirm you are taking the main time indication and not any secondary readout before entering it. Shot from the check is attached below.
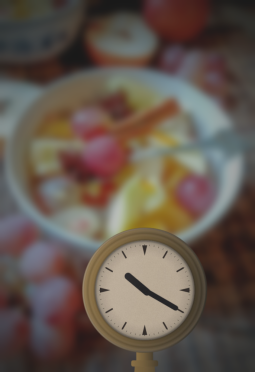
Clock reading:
**10:20**
